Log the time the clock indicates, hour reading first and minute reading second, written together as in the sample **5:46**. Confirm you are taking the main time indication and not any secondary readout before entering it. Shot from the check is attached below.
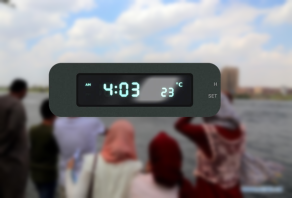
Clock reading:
**4:03**
